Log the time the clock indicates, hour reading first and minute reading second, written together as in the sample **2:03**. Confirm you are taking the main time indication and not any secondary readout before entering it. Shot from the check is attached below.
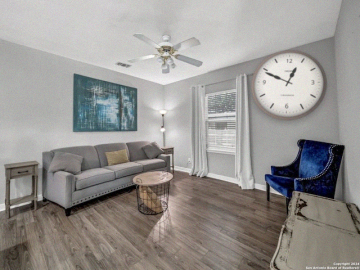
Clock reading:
**12:49**
